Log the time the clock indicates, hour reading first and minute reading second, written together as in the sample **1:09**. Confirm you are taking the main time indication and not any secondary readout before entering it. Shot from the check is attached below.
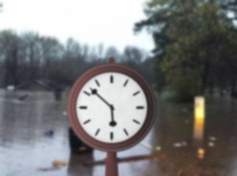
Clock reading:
**5:52**
